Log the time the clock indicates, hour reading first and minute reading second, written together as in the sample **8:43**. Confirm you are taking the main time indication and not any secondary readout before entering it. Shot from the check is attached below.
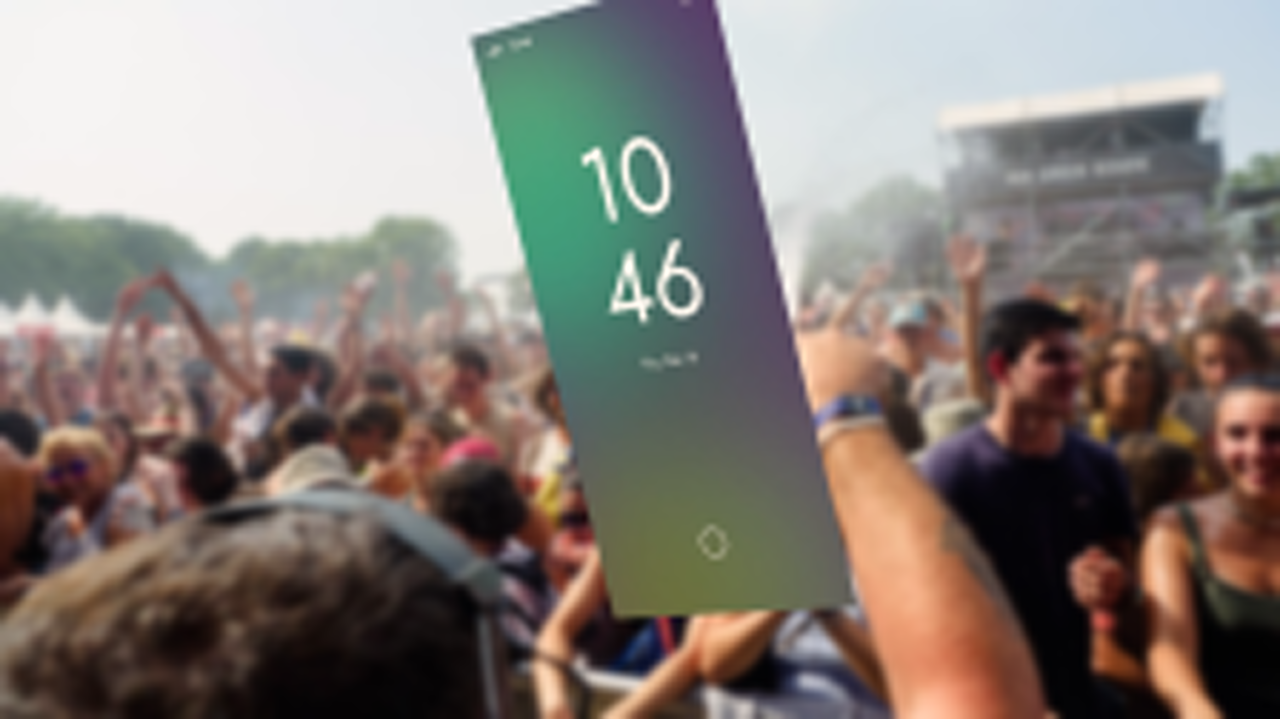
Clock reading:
**10:46**
